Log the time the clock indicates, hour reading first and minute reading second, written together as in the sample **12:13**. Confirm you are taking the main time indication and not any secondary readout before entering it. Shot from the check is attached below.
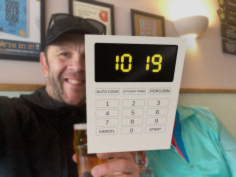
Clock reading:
**10:19**
